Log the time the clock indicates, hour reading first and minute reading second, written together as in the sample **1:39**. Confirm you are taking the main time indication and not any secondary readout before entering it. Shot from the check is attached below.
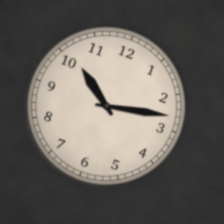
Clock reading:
**10:13**
